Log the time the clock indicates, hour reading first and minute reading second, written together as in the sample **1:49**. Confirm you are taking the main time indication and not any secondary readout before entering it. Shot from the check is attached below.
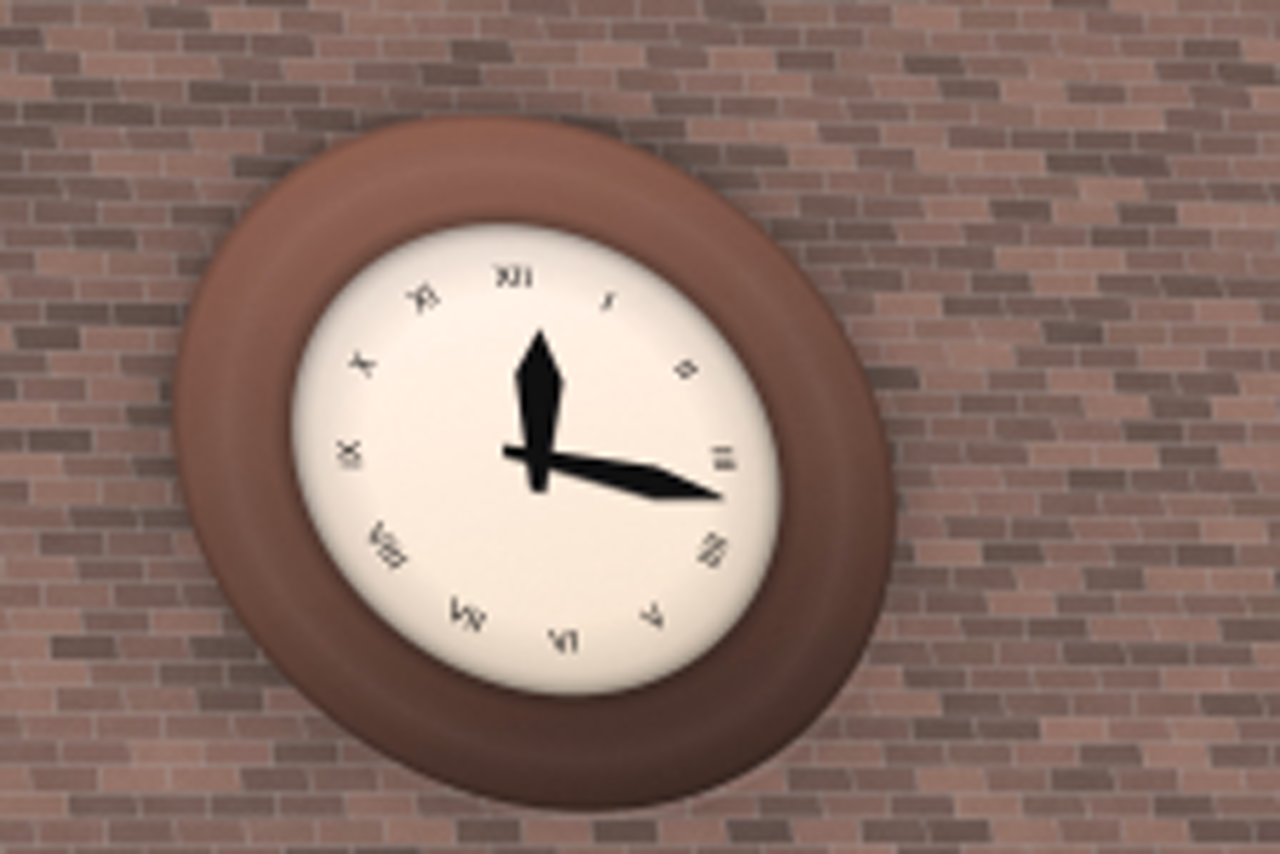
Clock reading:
**12:17**
